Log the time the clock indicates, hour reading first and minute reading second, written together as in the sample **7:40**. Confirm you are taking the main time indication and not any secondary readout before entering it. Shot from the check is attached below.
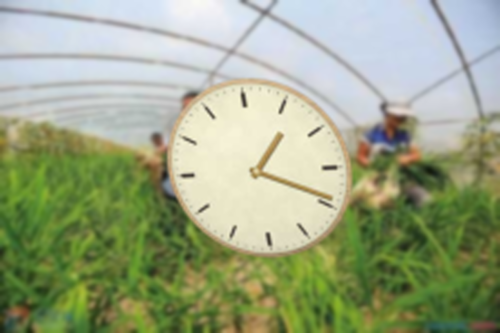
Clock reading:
**1:19**
